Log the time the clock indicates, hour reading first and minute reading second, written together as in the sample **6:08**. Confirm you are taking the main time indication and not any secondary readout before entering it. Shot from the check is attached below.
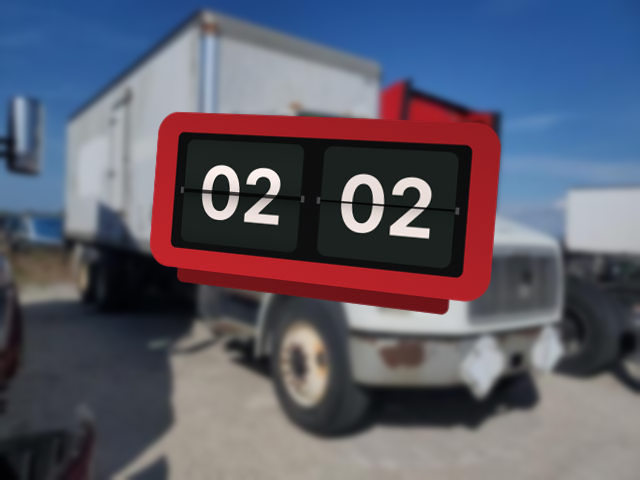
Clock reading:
**2:02**
